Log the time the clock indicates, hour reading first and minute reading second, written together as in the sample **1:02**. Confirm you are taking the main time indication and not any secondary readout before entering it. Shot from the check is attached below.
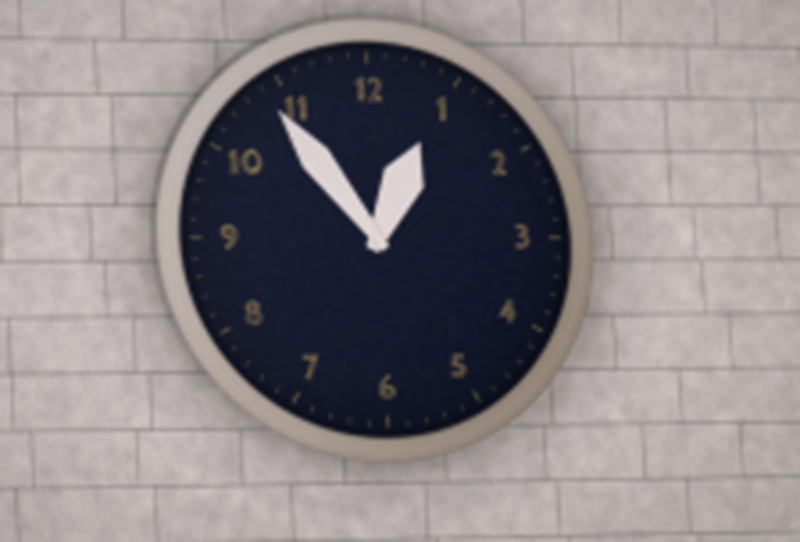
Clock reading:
**12:54**
